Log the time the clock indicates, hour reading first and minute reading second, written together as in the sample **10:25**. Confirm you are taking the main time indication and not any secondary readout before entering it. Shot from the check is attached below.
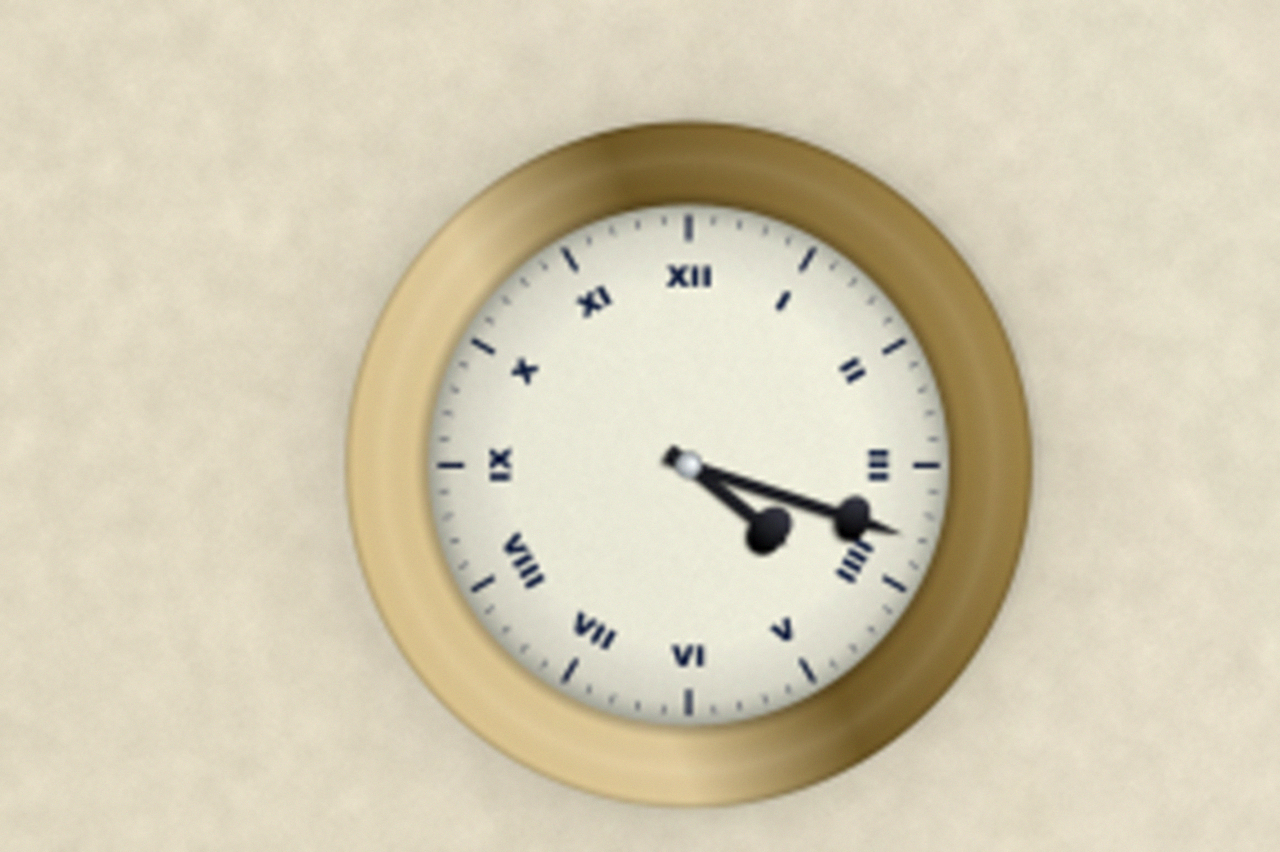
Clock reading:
**4:18**
